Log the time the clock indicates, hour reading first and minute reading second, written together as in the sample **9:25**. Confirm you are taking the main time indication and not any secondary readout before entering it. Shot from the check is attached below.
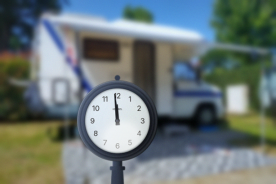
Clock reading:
**11:59**
